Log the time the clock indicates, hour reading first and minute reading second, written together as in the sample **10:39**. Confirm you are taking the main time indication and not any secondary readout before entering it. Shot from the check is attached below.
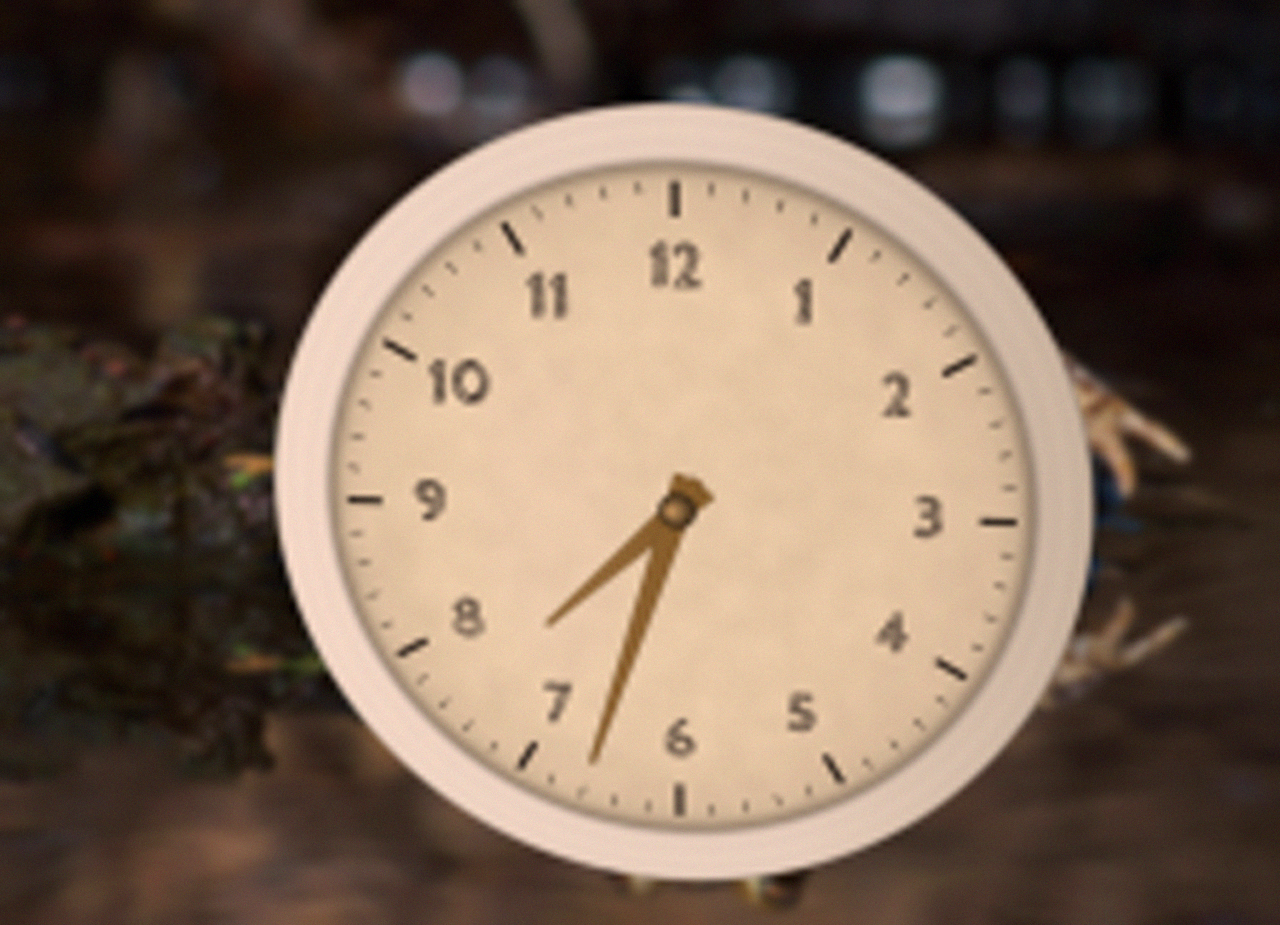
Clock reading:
**7:33**
